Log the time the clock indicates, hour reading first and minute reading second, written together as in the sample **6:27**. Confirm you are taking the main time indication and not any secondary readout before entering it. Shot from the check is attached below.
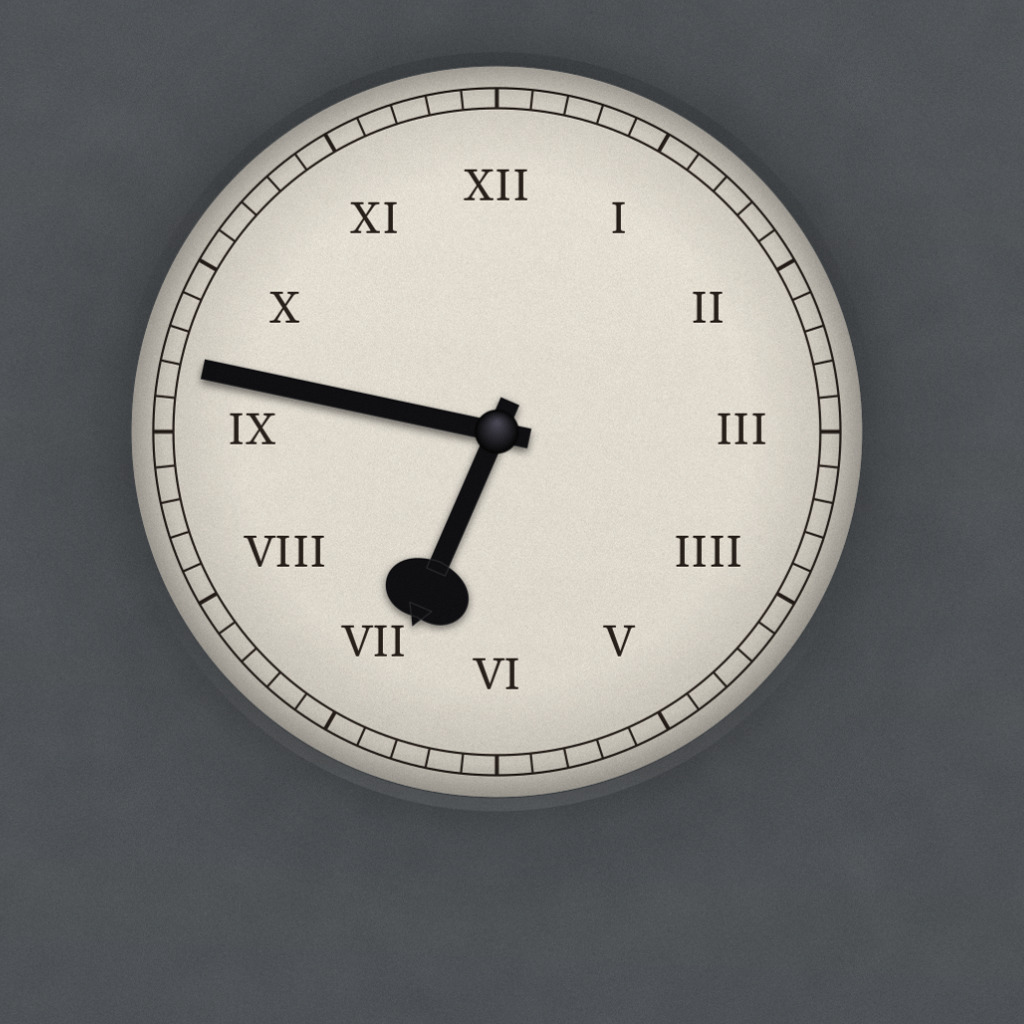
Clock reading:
**6:47**
